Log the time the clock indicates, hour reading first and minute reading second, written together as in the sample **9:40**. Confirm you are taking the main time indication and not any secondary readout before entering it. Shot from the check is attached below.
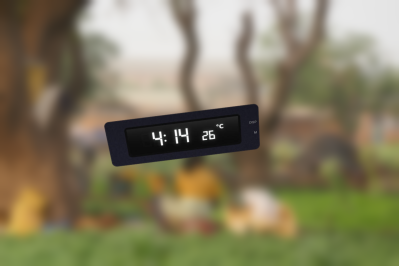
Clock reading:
**4:14**
